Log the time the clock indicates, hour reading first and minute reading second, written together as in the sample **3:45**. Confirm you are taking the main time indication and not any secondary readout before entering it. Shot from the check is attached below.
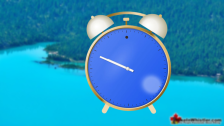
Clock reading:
**9:49**
